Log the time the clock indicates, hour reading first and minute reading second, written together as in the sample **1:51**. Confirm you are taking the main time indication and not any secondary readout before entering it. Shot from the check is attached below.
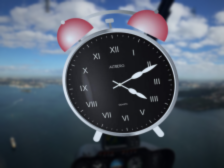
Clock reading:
**4:11**
